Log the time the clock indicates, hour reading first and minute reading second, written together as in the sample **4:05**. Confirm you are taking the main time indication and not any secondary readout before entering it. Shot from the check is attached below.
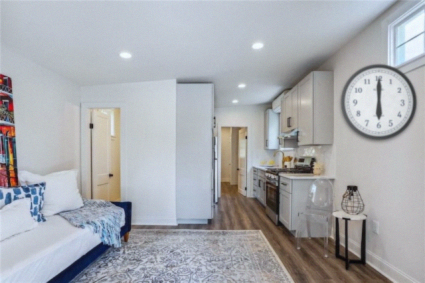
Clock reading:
**6:00**
